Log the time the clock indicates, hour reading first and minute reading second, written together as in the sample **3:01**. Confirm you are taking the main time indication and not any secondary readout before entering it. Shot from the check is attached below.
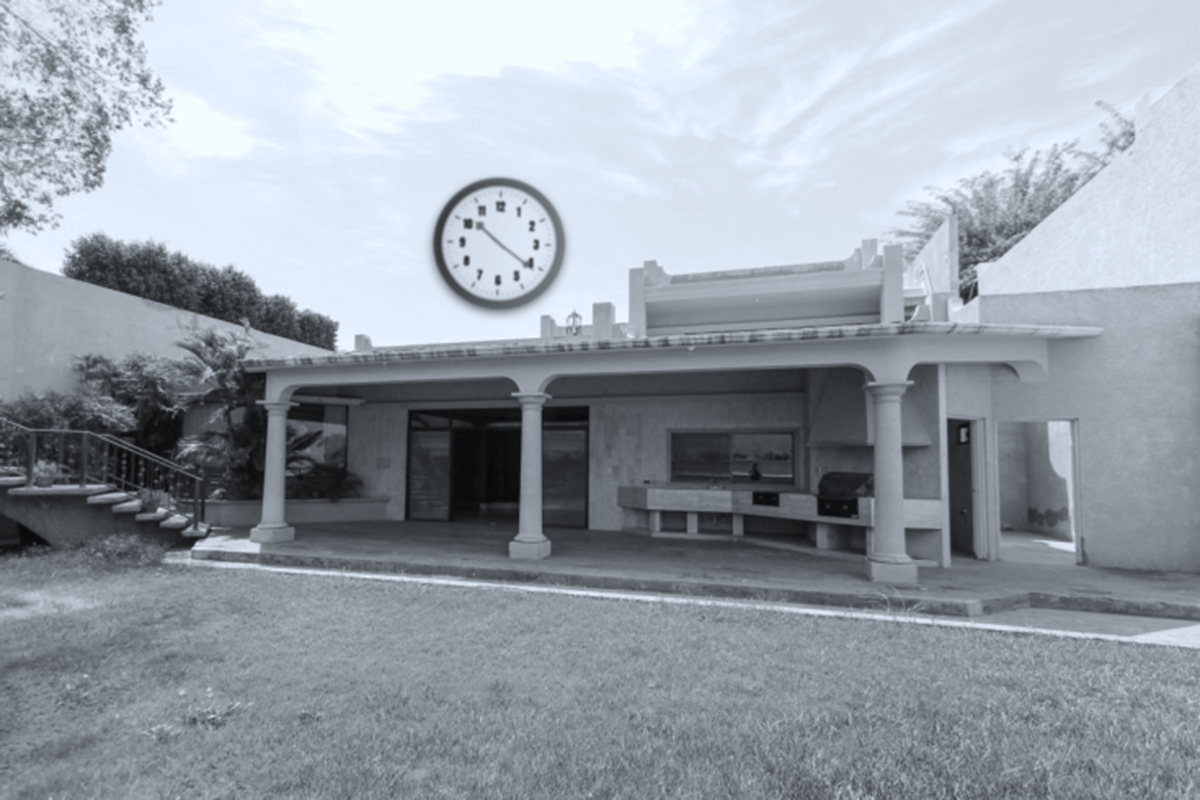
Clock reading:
**10:21**
